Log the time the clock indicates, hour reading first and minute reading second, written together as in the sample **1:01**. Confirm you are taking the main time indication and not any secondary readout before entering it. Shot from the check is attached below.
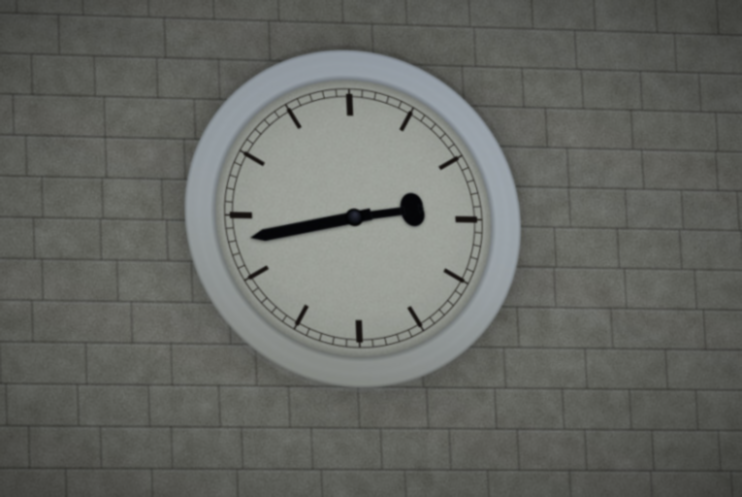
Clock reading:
**2:43**
